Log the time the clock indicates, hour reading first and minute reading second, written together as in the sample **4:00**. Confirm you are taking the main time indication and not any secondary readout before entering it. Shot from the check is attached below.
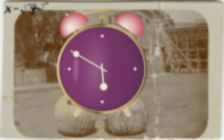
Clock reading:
**5:50**
